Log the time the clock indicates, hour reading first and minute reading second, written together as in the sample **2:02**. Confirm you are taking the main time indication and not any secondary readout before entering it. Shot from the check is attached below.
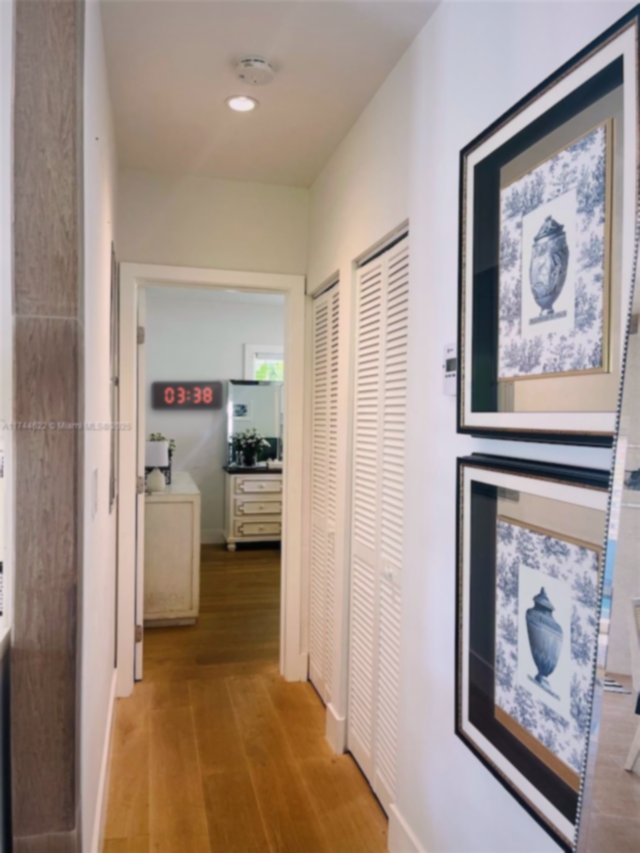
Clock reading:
**3:38**
